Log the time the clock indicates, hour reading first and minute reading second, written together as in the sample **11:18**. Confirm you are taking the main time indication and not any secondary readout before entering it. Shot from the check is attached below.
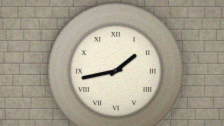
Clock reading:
**1:43**
